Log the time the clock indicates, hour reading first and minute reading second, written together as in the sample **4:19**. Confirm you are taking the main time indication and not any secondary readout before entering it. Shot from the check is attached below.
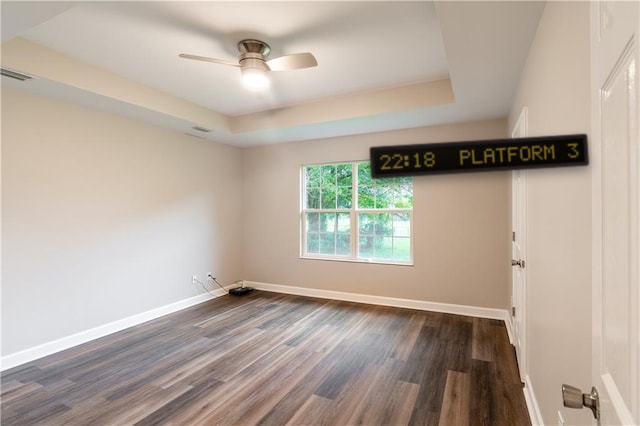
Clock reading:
**22:18**
